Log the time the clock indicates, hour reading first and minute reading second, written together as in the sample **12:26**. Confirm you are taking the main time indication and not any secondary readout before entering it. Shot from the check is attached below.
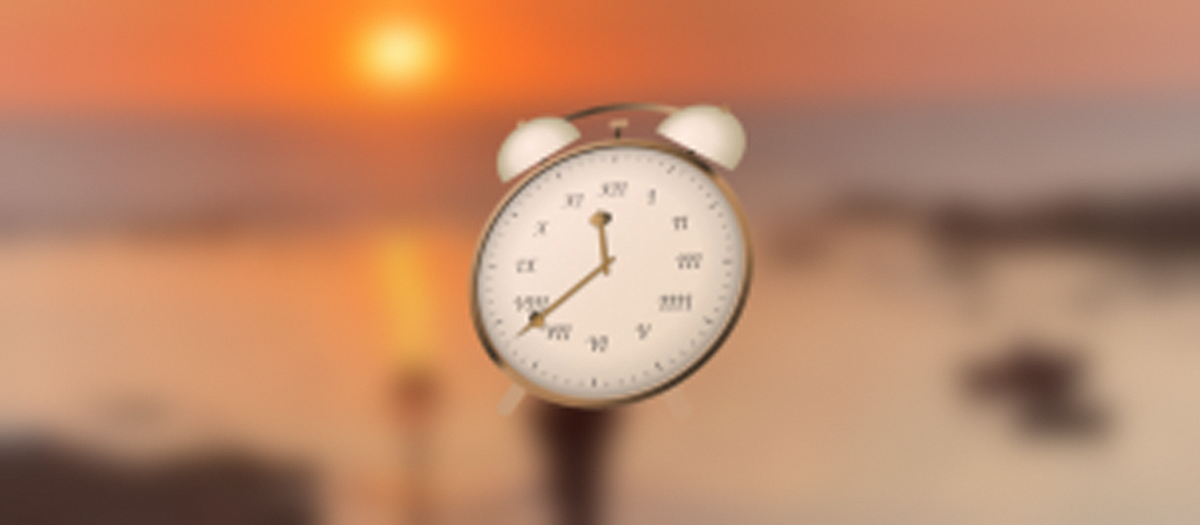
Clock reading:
**11:38**
